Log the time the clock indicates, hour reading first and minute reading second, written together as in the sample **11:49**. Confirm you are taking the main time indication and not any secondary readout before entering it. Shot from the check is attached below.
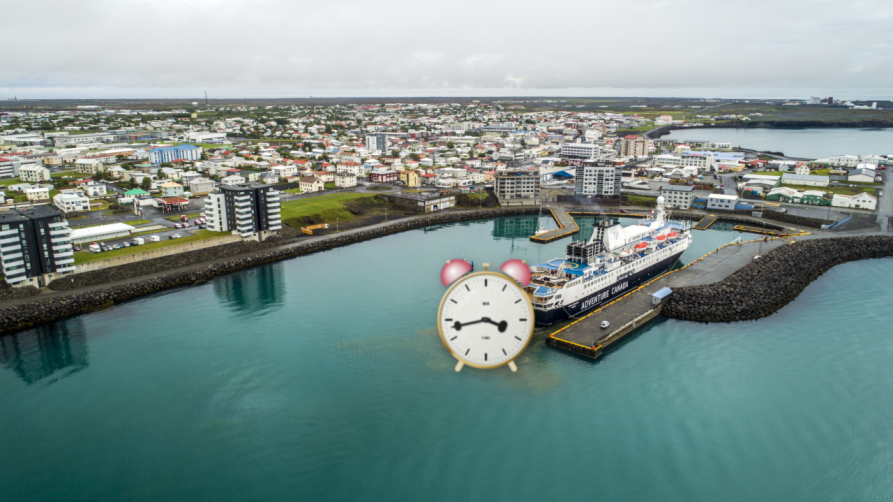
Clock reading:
**3:43**
